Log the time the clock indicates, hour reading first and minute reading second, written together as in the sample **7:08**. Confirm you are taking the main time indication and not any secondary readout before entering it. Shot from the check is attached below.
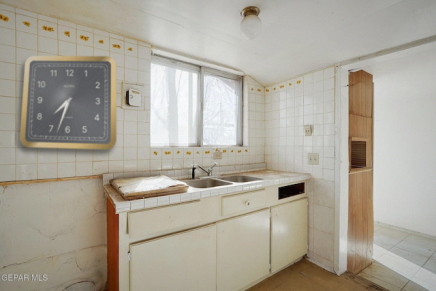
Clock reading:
**7:33**
